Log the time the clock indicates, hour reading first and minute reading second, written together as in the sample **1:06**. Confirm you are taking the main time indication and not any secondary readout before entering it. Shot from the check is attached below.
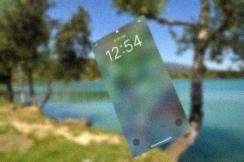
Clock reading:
**12:54**
